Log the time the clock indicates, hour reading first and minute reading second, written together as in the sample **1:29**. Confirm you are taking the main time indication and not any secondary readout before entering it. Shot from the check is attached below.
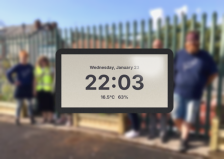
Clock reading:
**22:03**
